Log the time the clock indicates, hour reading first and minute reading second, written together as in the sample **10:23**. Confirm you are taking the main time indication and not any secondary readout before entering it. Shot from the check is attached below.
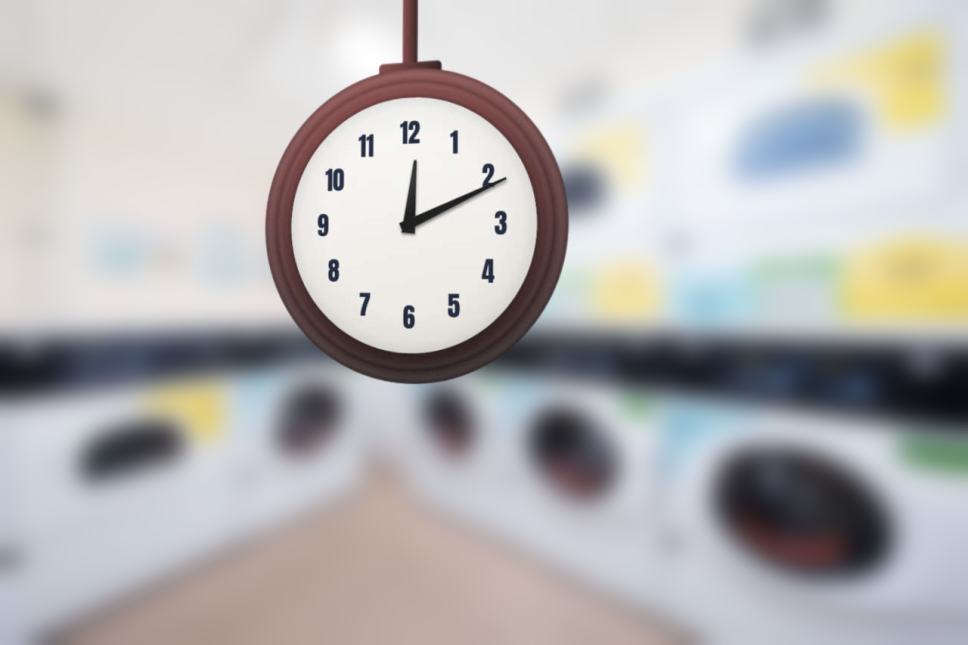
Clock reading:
**12:11**
